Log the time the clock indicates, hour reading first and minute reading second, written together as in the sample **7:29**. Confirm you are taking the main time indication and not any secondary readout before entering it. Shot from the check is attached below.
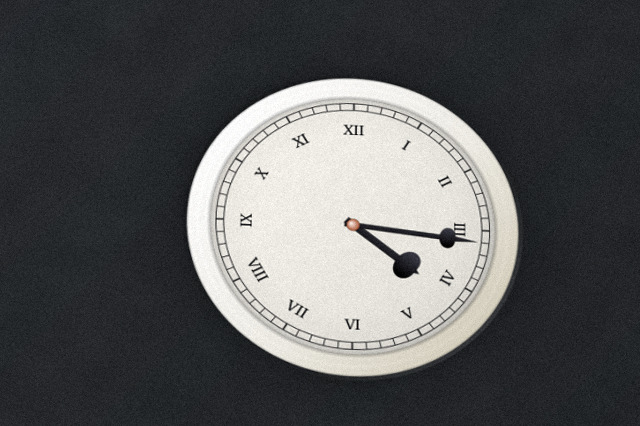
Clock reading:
**4:16**
